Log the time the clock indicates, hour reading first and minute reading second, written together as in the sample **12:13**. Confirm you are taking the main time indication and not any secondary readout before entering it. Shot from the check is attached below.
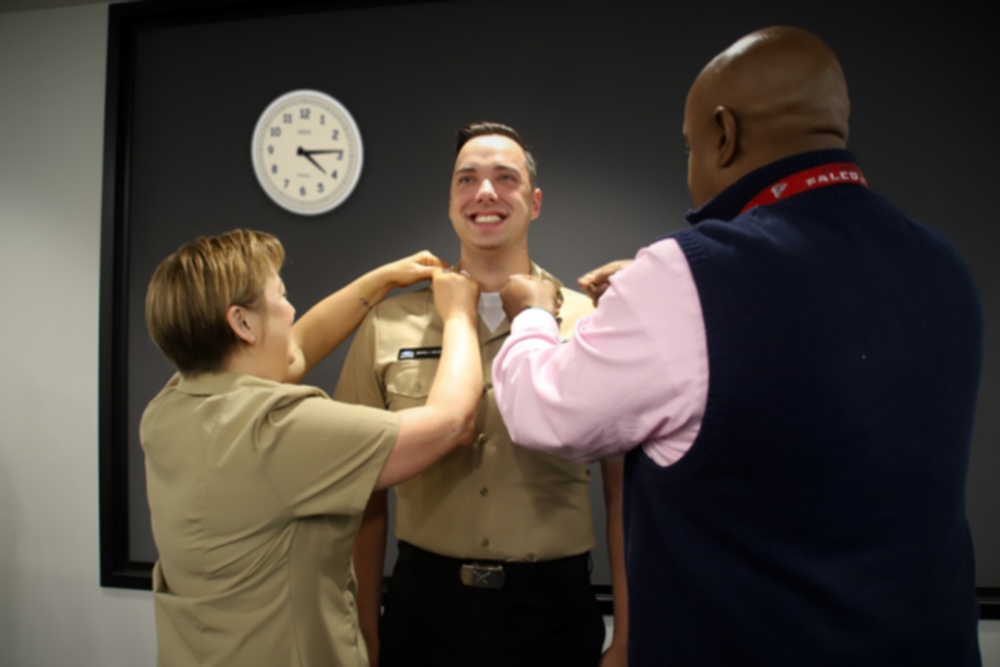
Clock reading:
**4:14**
